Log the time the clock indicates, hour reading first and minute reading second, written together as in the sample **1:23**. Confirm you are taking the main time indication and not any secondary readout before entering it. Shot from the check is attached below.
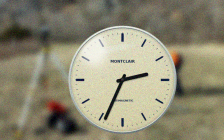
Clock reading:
**2:34**
